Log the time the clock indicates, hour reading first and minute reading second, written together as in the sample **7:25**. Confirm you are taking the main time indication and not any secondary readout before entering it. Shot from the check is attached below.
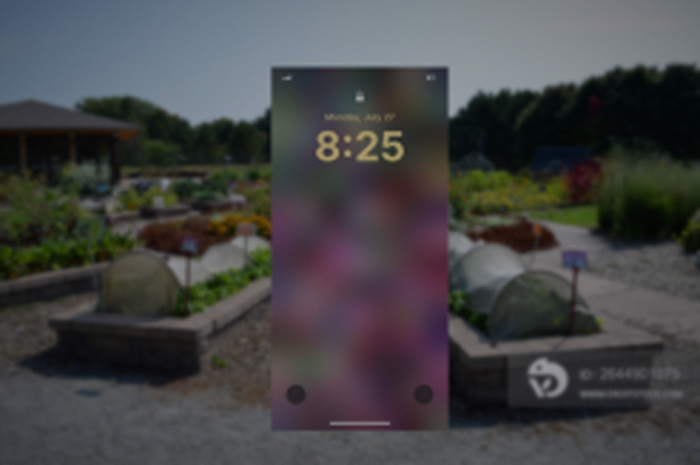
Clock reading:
**8:25**
